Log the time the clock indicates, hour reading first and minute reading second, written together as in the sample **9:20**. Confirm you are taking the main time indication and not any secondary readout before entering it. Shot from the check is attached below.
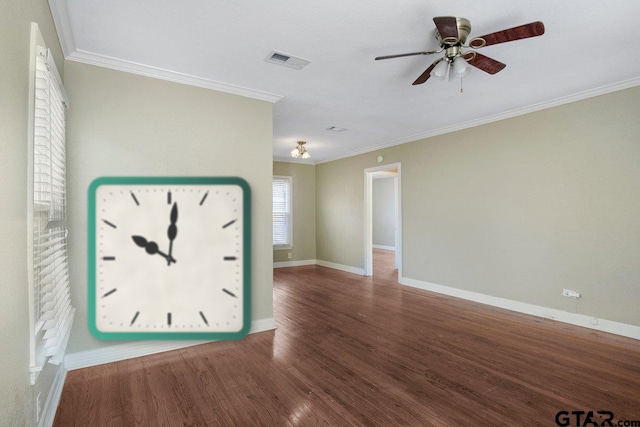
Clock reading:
**10:01**
